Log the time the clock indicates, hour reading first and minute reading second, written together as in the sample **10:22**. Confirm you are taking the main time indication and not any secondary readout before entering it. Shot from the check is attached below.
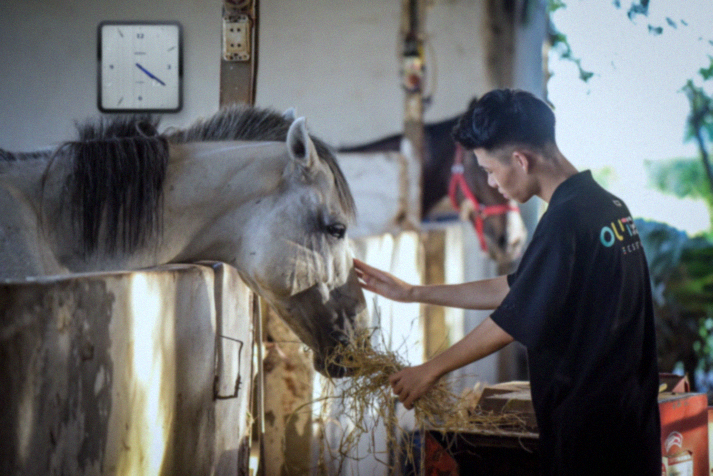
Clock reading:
**4:21**
